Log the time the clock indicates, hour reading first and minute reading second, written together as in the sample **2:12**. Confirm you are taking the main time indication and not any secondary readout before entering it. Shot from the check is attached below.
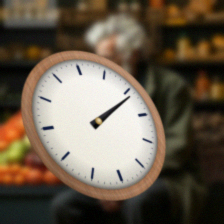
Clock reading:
**2:11**
